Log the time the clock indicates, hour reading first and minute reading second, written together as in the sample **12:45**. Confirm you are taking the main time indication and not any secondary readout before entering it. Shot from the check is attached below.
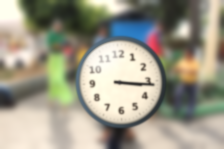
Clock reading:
**3:16**
